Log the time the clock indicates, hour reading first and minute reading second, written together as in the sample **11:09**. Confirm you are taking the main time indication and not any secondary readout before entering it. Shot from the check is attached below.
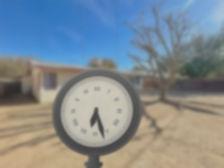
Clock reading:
**6:27**
